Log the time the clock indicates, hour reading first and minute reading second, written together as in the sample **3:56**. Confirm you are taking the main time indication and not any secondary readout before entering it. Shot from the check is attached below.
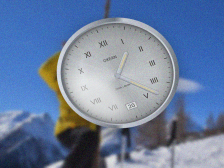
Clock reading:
**1:23**
